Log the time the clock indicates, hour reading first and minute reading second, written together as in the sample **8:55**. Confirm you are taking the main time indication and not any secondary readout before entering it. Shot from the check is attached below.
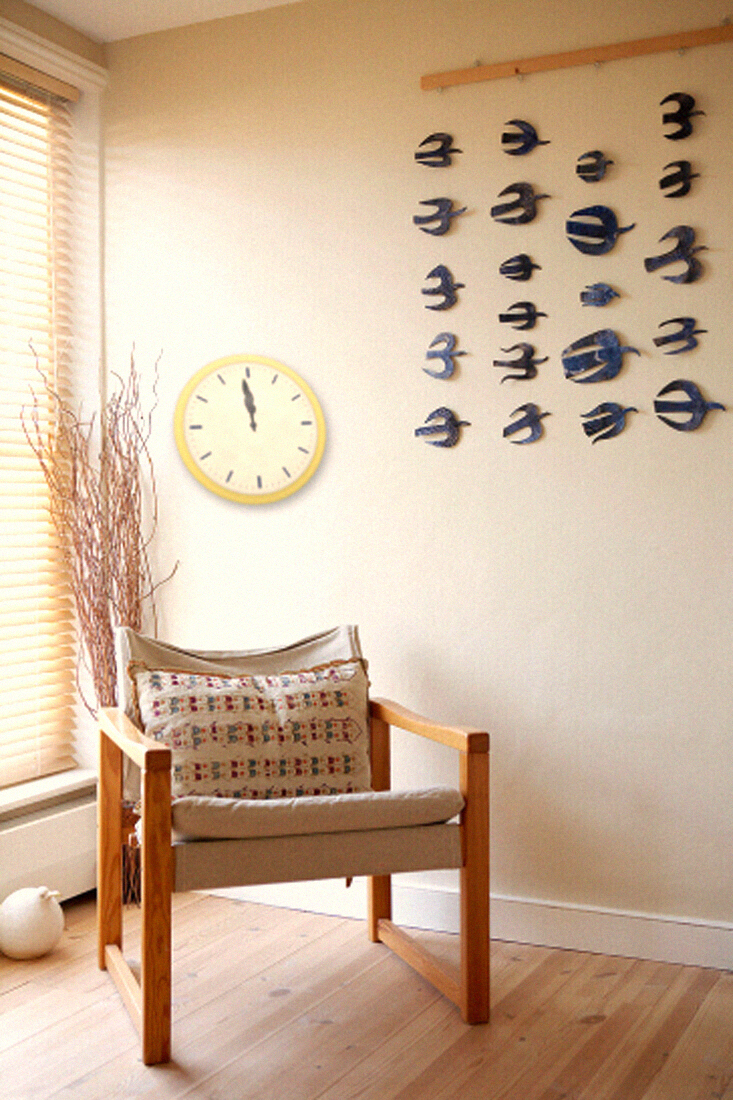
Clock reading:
**11:59**
